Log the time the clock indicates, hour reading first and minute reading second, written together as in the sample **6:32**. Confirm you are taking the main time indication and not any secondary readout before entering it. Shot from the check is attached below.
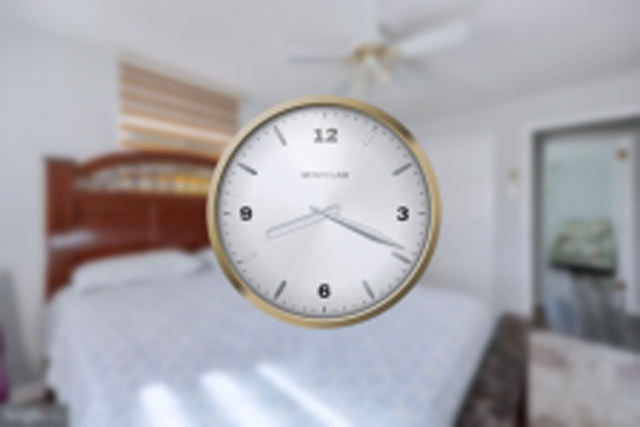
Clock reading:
**8:19**
